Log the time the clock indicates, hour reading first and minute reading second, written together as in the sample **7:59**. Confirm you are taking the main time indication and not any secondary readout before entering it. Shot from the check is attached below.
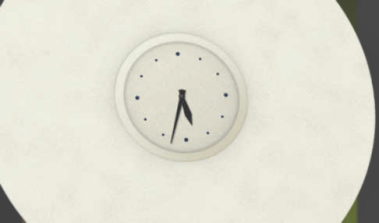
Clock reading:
**5:33**
